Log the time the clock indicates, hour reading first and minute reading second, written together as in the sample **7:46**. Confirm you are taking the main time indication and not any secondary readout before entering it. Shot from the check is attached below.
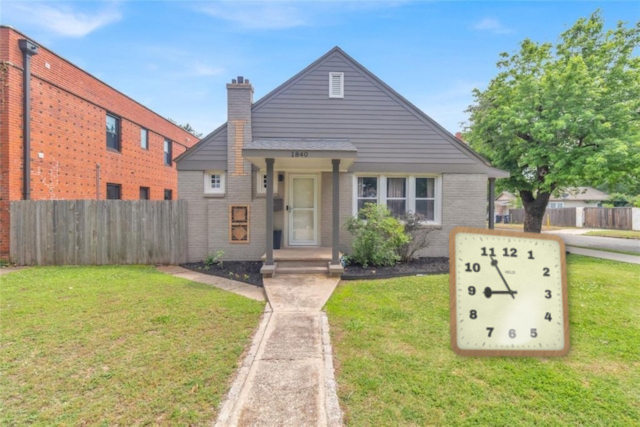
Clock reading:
**8:55**
